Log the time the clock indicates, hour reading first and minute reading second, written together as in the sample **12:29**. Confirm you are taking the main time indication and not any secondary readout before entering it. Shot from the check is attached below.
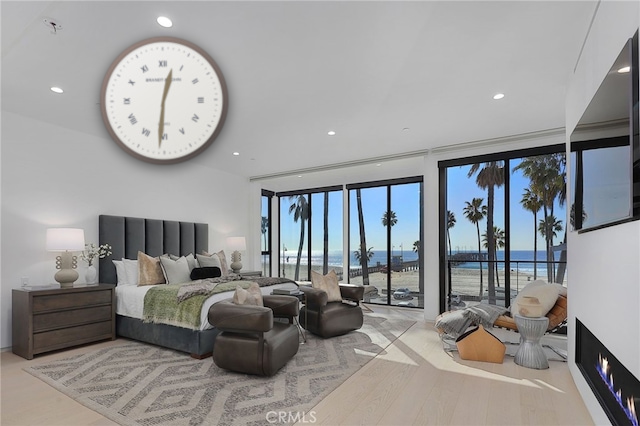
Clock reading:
**12:31**
